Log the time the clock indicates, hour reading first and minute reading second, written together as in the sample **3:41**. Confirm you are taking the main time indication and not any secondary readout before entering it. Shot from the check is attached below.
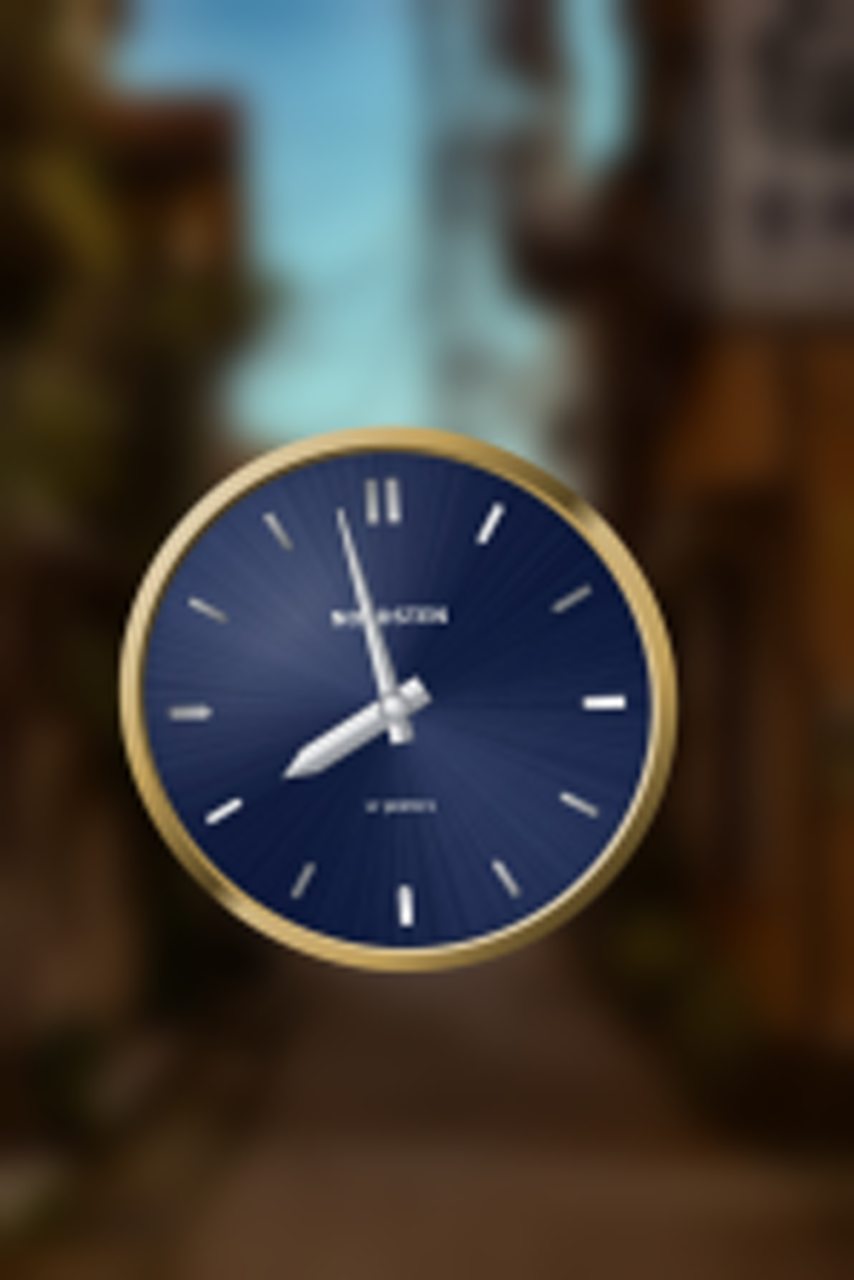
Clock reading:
**7:58**
